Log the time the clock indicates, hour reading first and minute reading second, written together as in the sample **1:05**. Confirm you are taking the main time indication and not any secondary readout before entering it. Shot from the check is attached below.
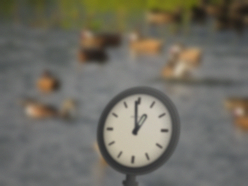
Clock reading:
**12:59**
